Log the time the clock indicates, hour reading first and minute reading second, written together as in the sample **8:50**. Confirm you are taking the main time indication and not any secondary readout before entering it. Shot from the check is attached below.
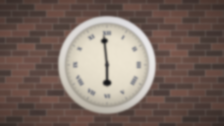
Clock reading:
**5:59**
